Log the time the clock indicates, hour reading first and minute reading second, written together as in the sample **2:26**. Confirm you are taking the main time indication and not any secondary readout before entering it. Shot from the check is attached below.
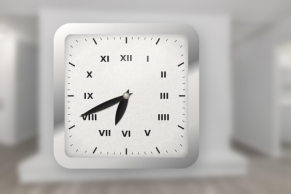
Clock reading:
**6:41**
